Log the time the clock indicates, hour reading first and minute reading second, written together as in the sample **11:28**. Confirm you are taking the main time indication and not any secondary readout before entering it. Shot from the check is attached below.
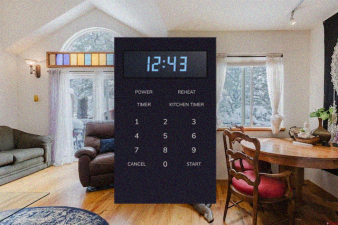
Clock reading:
**12:43**
